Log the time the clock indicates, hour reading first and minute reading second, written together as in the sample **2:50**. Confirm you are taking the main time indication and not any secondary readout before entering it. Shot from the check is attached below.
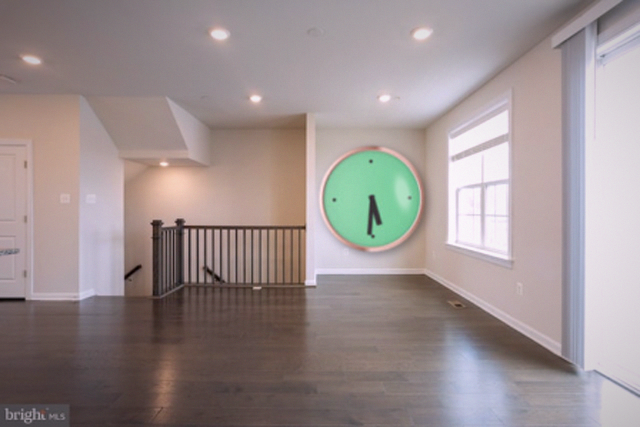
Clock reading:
**5:31**
